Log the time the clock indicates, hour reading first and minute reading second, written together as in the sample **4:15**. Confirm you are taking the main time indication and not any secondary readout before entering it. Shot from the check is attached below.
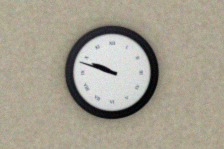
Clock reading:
**9:48**
